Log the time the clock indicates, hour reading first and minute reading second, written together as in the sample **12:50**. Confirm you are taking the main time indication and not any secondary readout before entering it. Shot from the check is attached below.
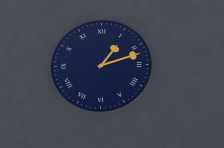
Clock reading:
**1:12**
